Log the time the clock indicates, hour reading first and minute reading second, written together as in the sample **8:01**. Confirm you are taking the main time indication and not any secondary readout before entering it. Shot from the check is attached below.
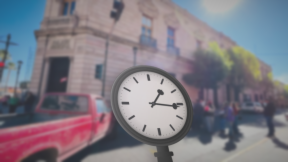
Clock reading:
**1:16**
